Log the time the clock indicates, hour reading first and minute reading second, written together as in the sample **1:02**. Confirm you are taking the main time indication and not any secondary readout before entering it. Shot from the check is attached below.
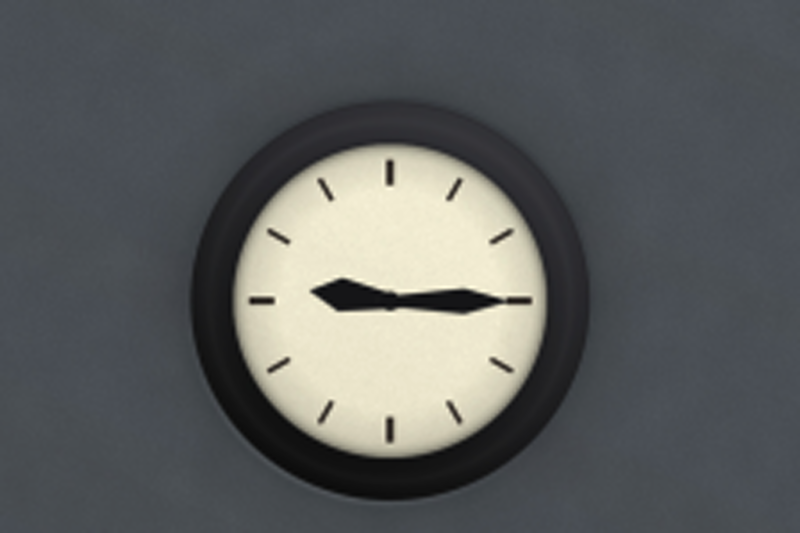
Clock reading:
**9:15**
